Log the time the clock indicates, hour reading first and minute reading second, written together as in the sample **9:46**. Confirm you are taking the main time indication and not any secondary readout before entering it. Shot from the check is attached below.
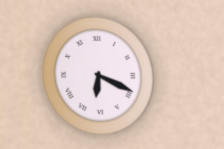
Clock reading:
**6:19**
